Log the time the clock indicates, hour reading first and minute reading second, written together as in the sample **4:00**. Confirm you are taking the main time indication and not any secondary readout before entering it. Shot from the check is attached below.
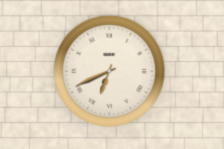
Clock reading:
**6:41**
